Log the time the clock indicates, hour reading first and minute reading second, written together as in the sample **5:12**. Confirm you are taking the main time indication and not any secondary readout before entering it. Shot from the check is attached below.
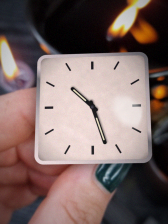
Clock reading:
**10:27**
